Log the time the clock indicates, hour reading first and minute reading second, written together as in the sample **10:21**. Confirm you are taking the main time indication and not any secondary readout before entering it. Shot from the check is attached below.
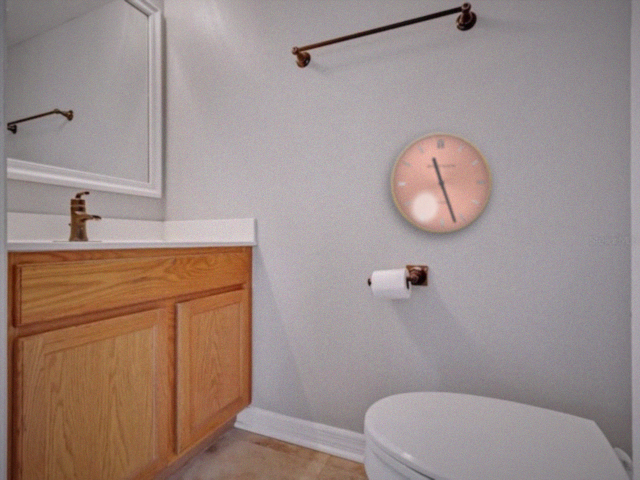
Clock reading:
**11:27**
